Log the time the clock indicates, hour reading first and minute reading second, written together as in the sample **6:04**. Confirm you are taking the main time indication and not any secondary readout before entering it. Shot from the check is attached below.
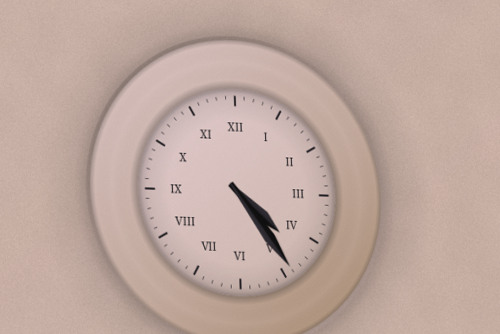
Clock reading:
**4:24**
